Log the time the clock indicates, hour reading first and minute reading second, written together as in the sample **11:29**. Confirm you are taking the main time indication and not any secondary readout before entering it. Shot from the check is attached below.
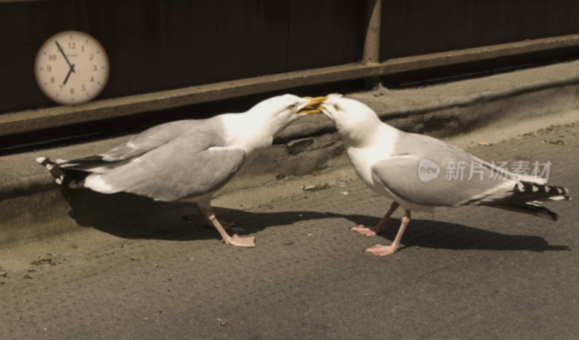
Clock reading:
**6:55**
